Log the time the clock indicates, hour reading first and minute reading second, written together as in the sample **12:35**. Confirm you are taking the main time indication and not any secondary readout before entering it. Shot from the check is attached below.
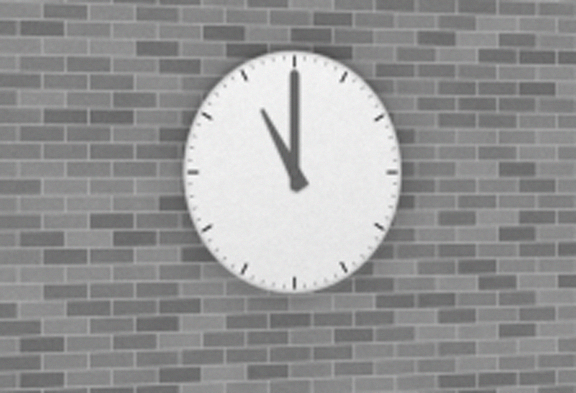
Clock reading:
**11:00**
